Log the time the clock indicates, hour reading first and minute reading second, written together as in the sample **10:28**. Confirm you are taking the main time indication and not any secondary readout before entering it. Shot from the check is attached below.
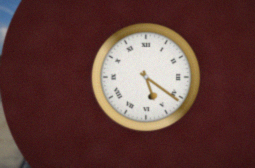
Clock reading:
**5:21**
